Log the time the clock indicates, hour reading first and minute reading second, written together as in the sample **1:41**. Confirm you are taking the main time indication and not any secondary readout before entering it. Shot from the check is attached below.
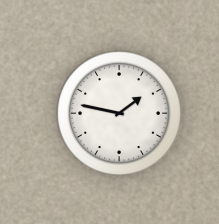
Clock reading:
**1:47**
